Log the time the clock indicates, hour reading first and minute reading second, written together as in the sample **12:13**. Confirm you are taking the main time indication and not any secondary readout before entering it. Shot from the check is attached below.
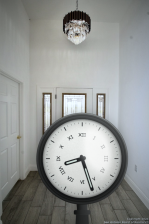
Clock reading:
**8:27**
